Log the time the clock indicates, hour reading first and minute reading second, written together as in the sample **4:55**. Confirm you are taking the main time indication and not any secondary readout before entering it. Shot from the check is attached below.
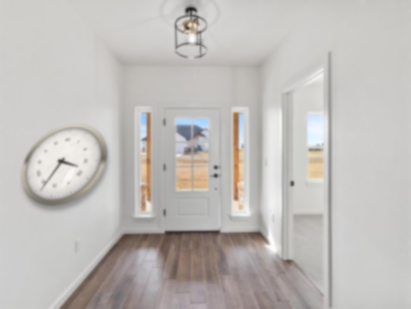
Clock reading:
**3:34**
